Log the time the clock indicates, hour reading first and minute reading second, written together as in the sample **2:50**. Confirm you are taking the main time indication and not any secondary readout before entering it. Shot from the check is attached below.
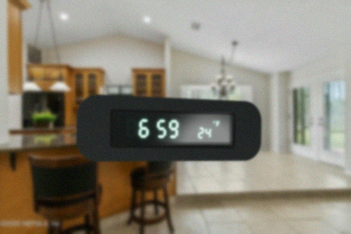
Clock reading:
**6:59**
